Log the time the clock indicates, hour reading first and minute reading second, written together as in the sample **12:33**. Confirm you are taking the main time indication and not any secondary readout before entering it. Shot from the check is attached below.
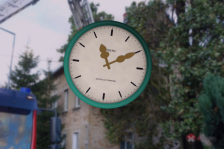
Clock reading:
**11:10**
